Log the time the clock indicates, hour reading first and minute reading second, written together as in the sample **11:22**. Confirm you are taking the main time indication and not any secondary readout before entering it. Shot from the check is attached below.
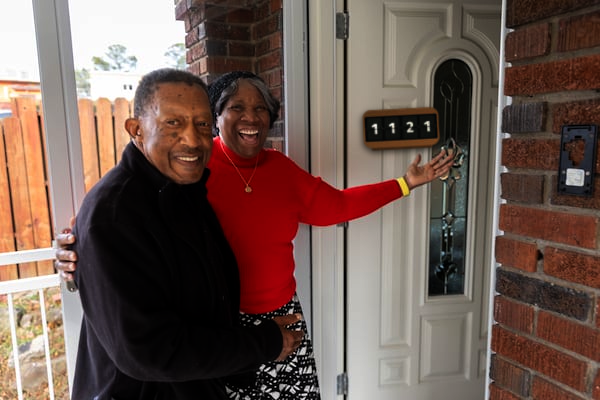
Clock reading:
**11:21**
